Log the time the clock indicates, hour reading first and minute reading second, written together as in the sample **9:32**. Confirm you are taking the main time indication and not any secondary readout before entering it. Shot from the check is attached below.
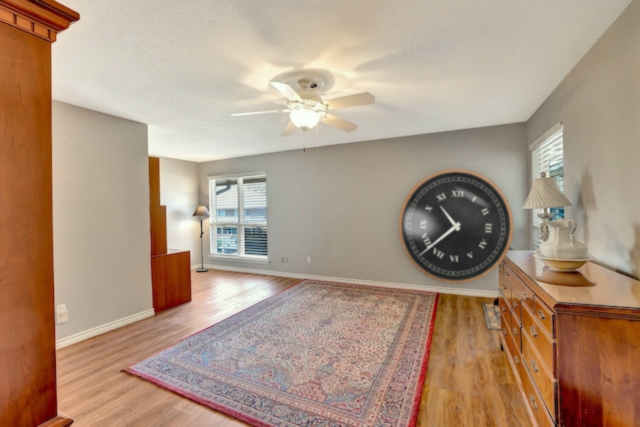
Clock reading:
**10:38**
